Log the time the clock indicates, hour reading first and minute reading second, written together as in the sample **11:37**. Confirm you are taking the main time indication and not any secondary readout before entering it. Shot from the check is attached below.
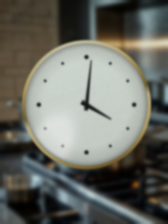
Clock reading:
**4:01**
